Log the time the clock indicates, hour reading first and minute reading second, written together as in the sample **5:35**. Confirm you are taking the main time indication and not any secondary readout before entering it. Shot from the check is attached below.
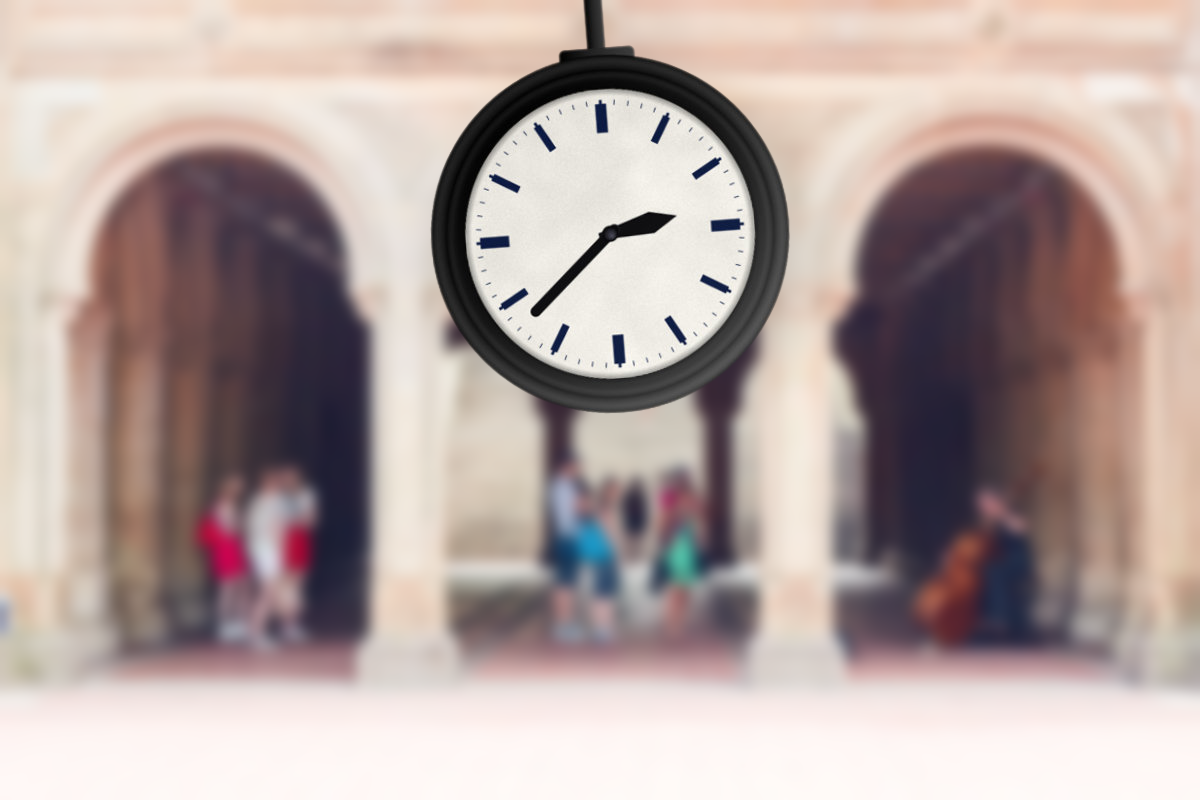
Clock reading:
**2:38**
